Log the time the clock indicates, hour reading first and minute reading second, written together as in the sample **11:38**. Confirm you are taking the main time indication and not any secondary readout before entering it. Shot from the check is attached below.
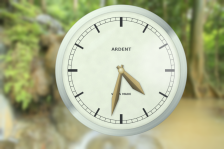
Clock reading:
**4:32**
